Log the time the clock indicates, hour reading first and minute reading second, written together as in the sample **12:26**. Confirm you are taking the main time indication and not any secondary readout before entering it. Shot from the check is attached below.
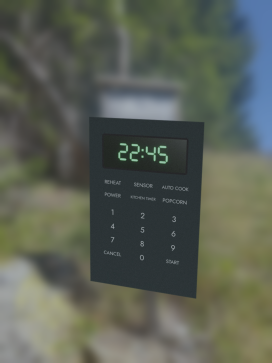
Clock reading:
**22:45**
